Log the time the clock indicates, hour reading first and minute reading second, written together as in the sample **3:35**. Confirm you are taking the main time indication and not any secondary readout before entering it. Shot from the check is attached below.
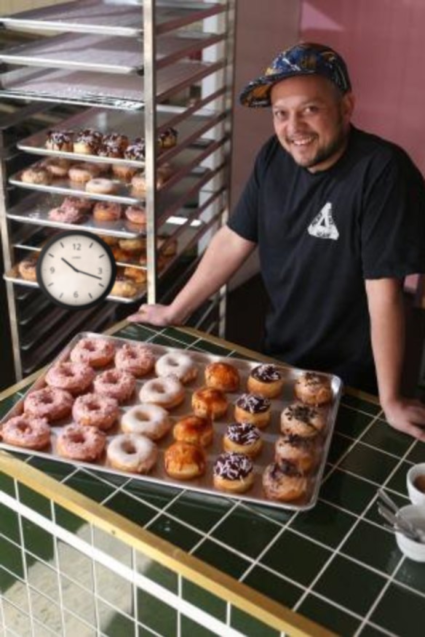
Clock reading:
**10:18**
